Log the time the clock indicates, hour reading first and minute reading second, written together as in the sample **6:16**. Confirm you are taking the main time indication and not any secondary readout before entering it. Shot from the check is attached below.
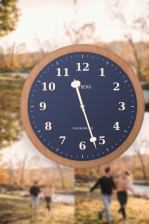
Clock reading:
**11:27**
